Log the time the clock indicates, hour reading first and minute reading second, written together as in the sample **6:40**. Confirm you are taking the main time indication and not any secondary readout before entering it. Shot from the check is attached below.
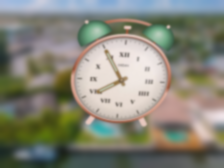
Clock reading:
**7:55**
